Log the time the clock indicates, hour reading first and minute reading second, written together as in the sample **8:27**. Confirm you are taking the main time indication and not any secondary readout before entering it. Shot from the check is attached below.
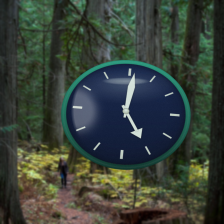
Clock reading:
**5:01**
